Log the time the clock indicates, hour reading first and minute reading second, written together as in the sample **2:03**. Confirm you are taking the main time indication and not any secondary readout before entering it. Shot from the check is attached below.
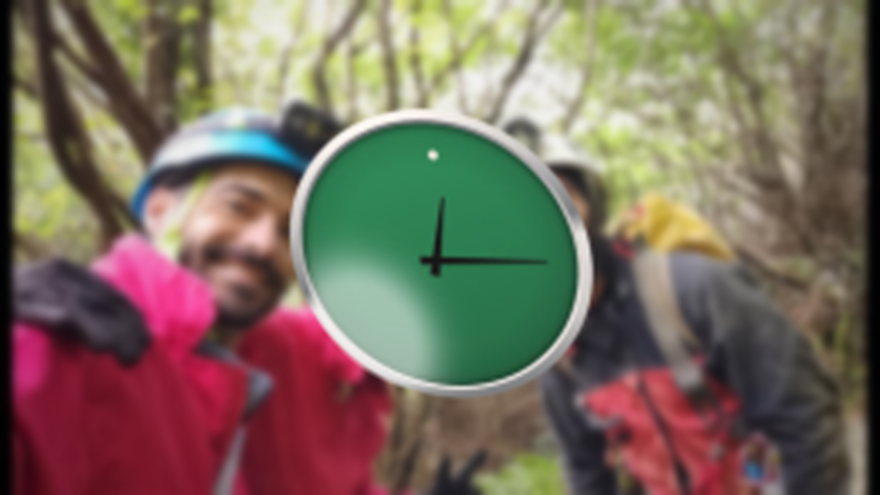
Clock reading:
**12:14**
